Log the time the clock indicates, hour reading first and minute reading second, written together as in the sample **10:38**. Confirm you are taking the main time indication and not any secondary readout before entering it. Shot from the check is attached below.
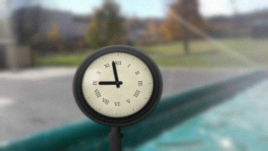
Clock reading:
**8:58**
